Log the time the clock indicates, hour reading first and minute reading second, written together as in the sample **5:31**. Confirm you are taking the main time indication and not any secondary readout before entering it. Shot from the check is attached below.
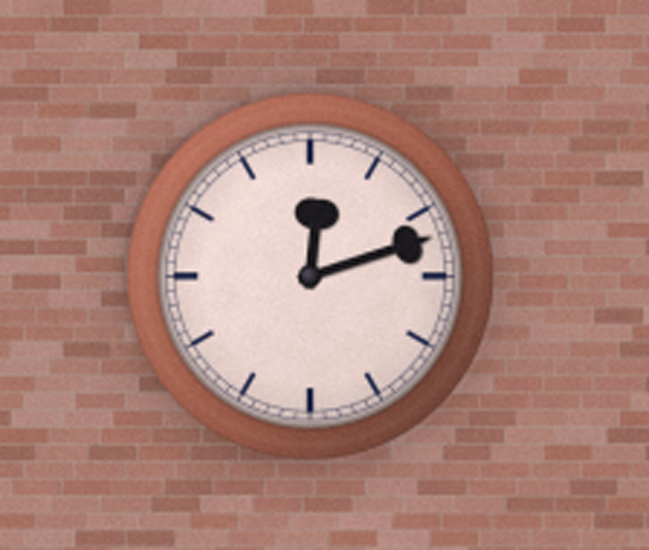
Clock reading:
**12:12**
